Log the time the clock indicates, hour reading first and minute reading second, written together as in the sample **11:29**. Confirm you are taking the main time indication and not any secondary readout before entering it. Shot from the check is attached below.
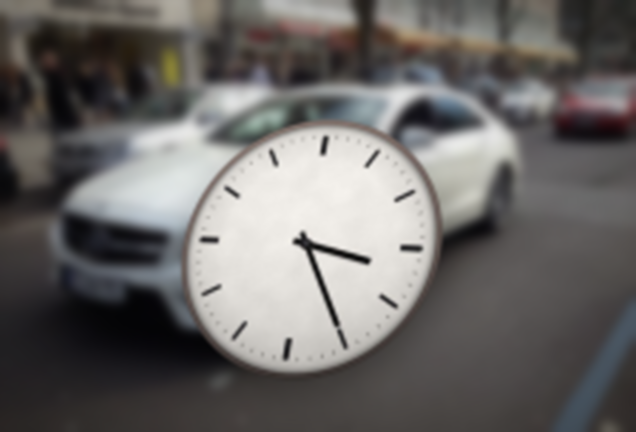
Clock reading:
**3:25**
